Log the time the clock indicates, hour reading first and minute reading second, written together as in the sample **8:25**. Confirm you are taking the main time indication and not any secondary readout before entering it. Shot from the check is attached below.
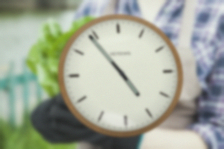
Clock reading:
**4:54**
